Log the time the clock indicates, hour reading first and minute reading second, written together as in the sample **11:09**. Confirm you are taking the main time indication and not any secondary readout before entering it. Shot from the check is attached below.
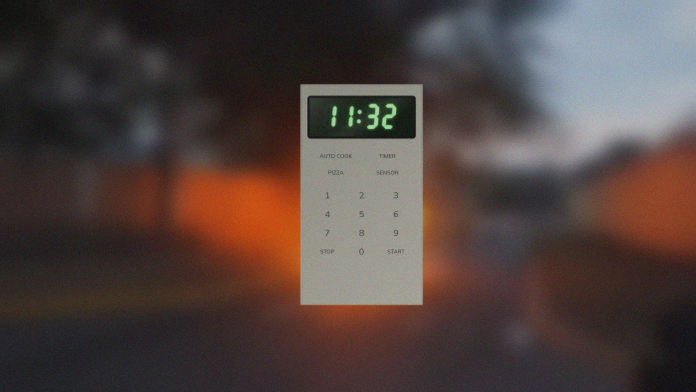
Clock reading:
**11:32**
